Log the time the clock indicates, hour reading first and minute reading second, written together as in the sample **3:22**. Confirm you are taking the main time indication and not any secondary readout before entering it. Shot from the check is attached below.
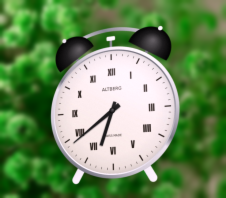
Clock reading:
**6:39**
